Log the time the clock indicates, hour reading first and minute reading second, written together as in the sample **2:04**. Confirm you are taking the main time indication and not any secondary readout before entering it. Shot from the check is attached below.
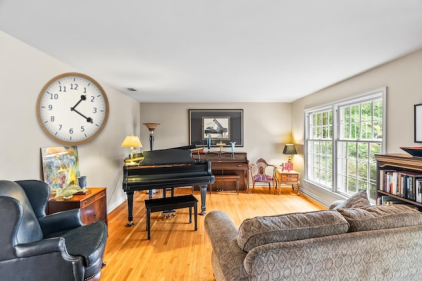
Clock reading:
**1:20**
